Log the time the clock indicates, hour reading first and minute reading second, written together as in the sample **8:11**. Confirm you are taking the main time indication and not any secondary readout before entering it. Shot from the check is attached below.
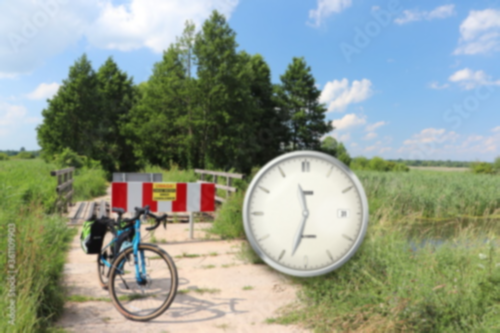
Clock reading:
**11:33**
